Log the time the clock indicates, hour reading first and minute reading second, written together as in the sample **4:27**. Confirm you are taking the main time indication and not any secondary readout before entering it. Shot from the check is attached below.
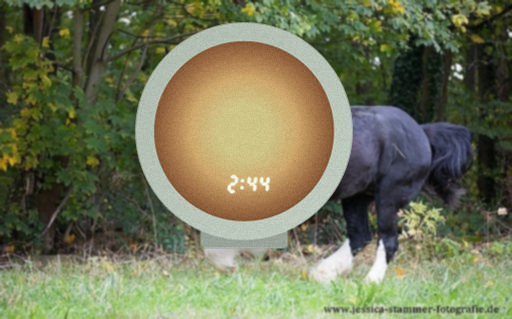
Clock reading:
**2:44**
